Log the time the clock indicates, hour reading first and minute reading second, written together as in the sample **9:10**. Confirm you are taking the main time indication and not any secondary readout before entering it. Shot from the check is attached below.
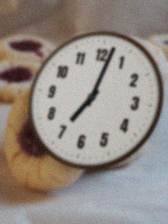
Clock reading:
**7:02**
